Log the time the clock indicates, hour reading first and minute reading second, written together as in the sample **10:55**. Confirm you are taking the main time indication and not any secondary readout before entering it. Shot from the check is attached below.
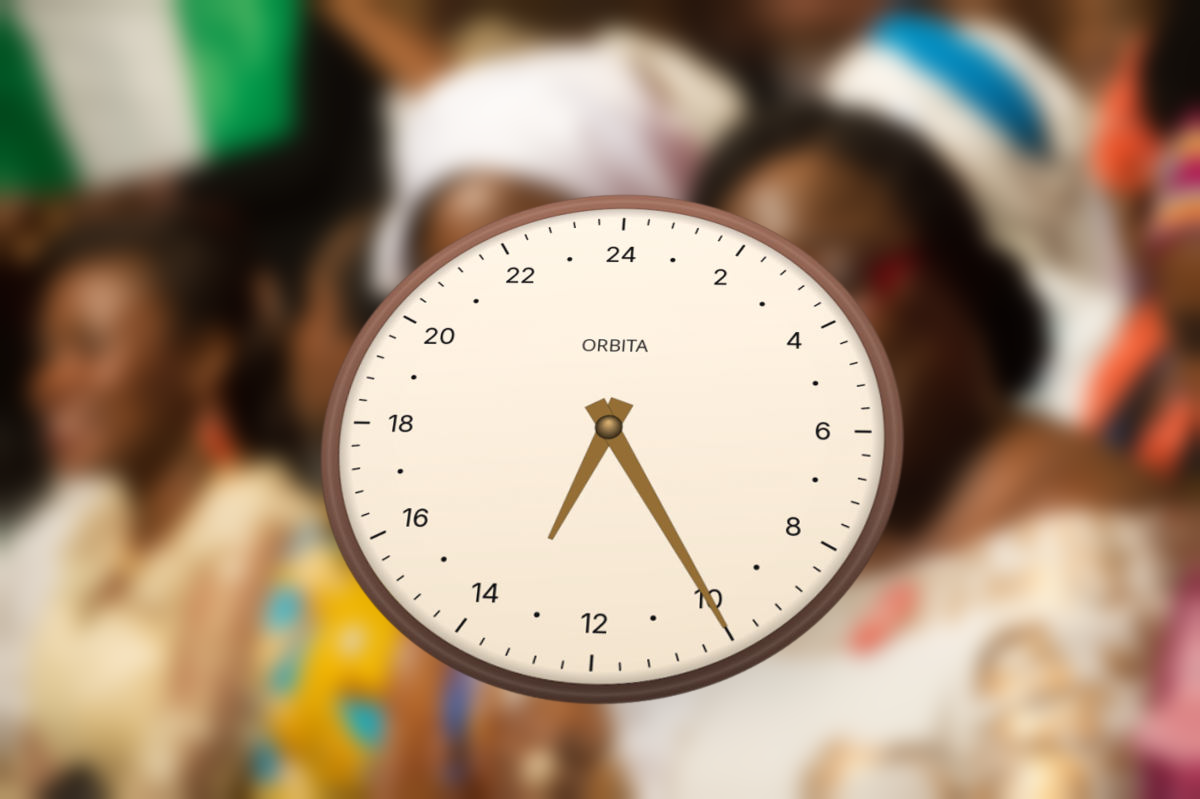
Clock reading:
**13:25**
